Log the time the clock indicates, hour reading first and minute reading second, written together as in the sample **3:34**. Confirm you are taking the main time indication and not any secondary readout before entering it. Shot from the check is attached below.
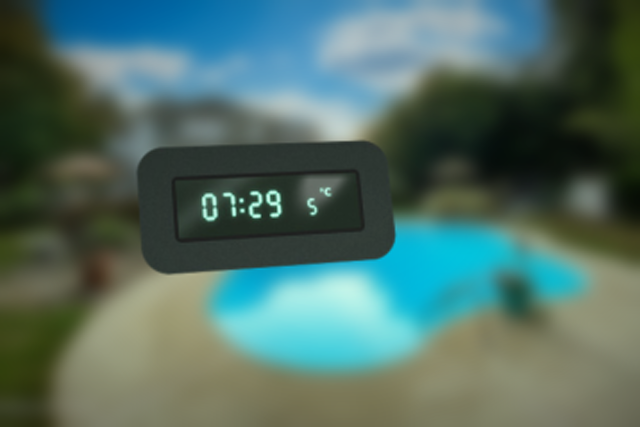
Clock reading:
**7:29**
